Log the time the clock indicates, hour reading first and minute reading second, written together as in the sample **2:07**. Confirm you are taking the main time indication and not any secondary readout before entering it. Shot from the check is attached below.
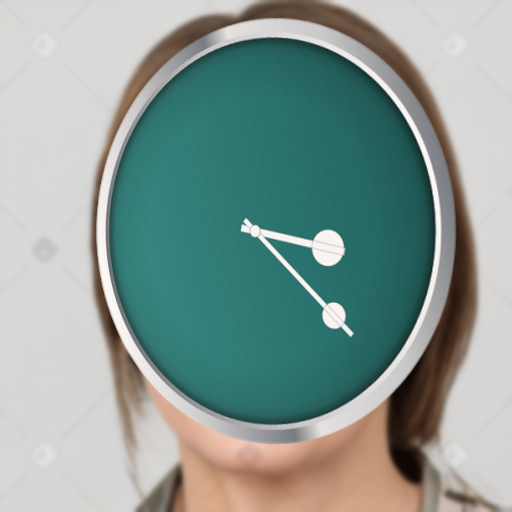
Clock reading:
**3:22**
